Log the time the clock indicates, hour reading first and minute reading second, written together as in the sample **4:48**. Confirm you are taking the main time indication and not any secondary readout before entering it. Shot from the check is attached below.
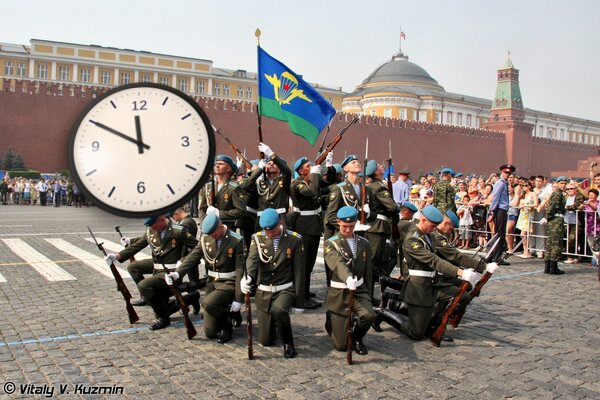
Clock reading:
**11:50**
